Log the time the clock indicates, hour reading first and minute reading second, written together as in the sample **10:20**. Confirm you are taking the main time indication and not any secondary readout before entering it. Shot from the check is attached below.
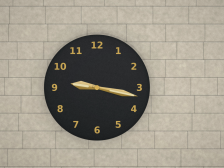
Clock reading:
**9:17**
